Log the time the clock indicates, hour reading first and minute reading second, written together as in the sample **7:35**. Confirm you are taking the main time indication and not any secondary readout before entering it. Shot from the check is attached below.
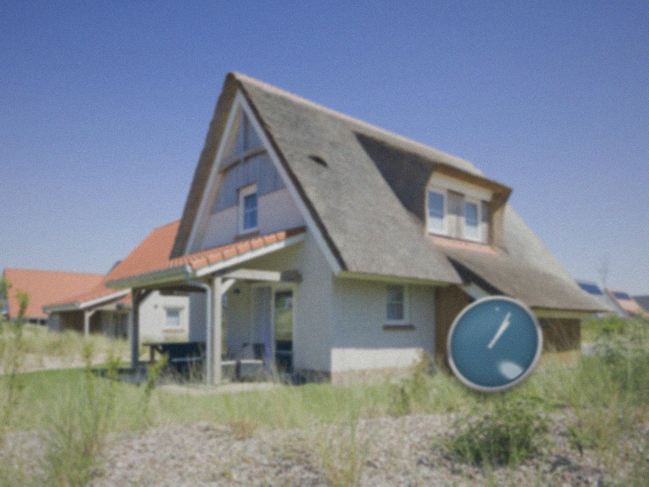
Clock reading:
**1:04**
